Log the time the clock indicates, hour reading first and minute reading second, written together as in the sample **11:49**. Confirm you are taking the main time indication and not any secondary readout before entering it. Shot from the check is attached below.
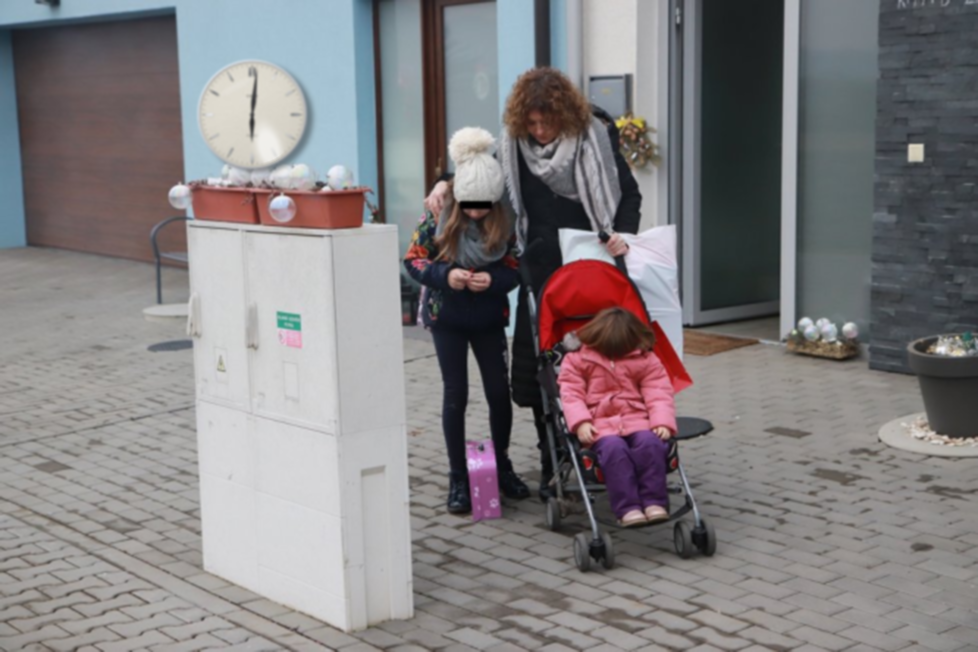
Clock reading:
**6:01**
